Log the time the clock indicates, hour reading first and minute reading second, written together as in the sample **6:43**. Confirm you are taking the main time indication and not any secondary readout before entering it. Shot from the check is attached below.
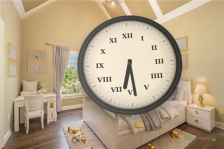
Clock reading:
**6:29**
